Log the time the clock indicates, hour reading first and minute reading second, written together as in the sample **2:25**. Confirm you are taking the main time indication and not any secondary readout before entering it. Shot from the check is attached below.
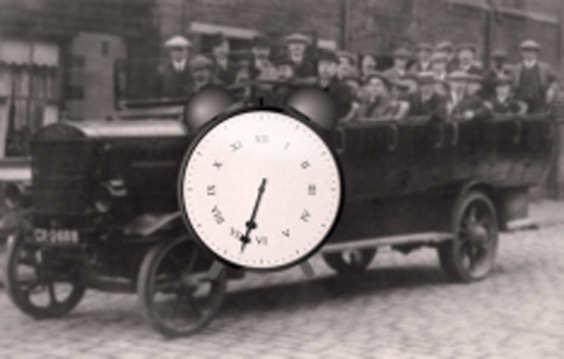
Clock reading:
**6:33**
